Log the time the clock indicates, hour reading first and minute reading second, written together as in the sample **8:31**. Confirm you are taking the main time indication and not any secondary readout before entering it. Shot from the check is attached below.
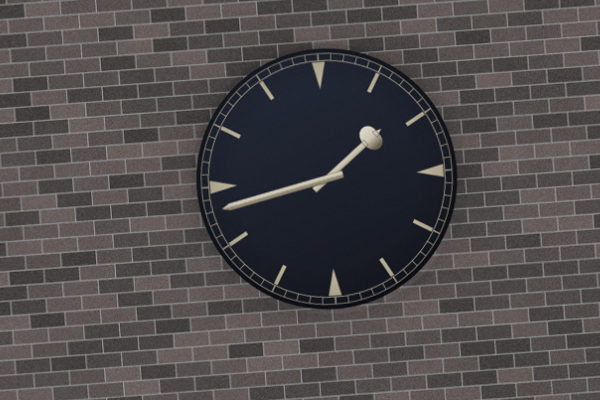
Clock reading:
**1:43**
